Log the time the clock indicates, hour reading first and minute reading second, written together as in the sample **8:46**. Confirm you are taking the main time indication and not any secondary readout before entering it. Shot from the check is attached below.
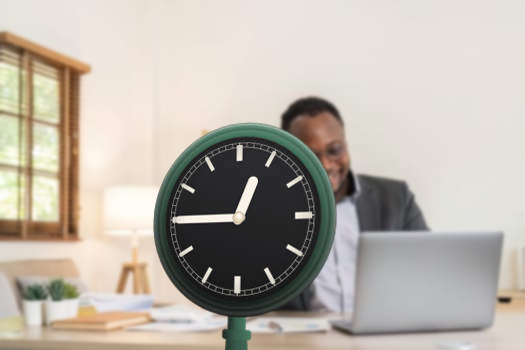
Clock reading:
**12:45**
